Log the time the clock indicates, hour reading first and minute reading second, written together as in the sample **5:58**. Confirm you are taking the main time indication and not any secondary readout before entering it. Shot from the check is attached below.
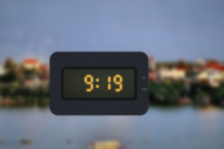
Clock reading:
**9:19**
